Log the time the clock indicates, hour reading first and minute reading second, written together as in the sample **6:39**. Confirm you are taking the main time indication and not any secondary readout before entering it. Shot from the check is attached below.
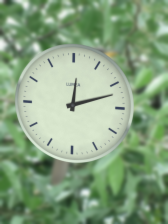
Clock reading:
**12:12**
